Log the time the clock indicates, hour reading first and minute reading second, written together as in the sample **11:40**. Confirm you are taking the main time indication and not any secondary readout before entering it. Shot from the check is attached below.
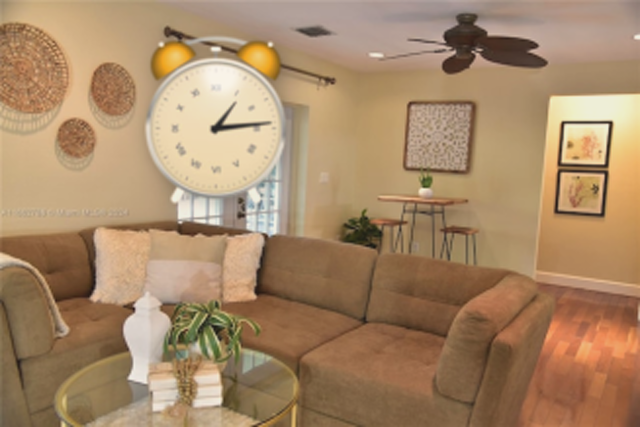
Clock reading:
**1:14**
